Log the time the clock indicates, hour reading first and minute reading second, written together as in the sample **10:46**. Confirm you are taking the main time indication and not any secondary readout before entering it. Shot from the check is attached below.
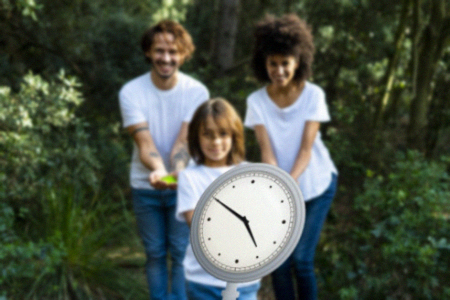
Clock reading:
**4:50**
